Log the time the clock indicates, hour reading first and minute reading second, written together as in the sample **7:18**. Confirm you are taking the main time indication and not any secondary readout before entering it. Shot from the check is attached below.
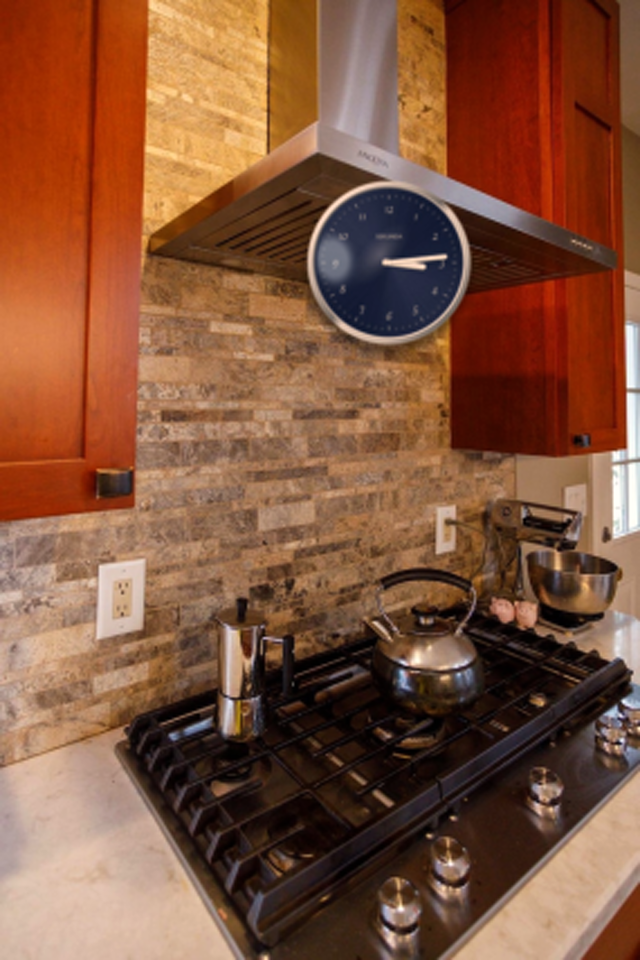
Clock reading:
**3:14**
